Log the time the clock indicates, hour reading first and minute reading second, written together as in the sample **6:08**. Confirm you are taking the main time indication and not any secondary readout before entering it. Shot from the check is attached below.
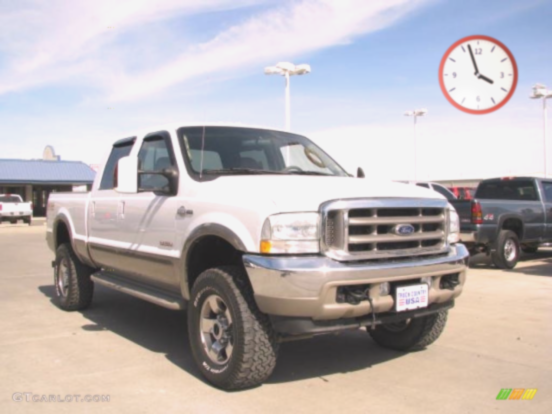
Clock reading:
**3:57**
